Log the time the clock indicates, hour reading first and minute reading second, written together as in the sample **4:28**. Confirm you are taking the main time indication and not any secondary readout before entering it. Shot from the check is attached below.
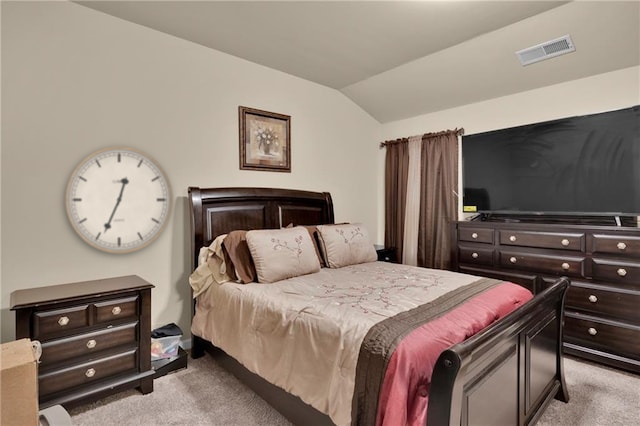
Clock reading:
**12:34**
